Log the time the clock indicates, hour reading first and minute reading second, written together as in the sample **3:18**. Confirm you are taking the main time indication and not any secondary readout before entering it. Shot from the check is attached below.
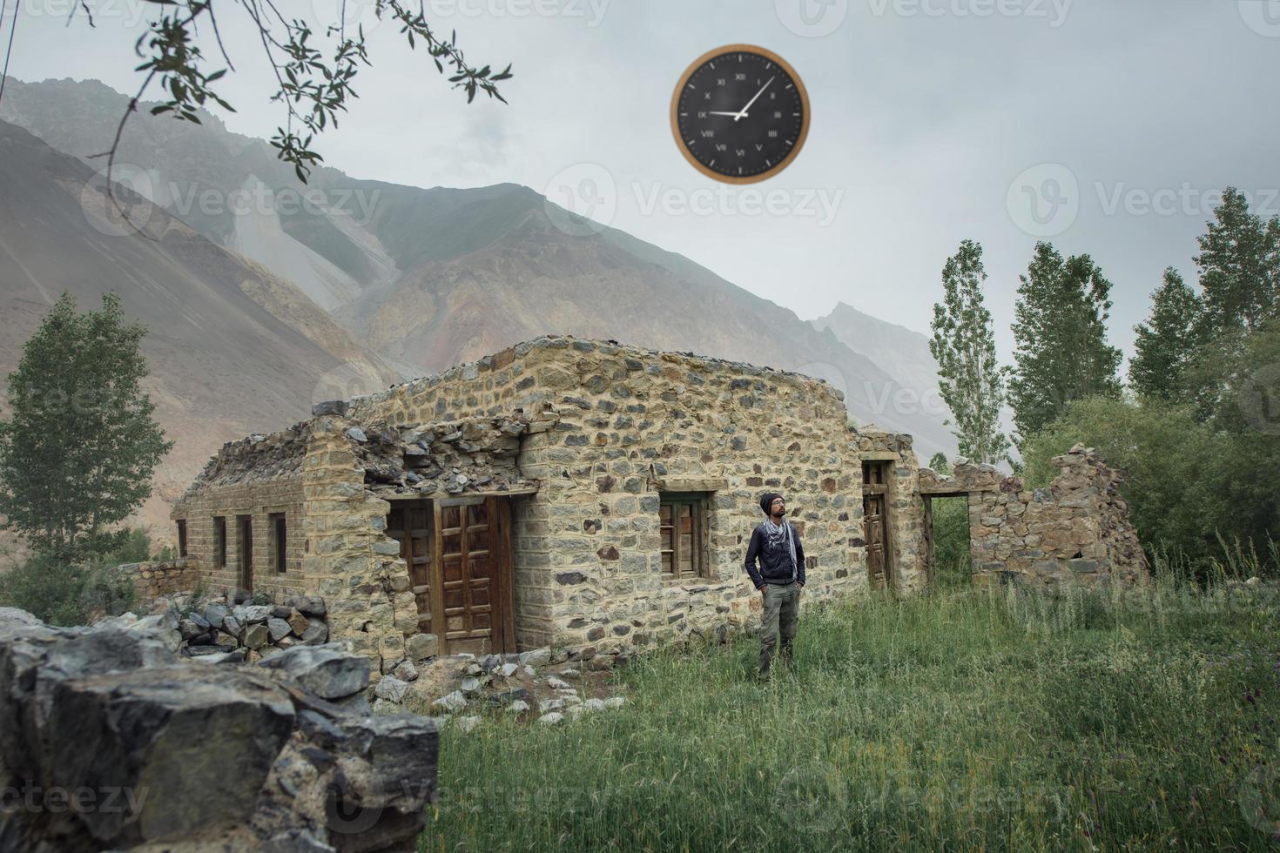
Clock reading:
**9:07**
